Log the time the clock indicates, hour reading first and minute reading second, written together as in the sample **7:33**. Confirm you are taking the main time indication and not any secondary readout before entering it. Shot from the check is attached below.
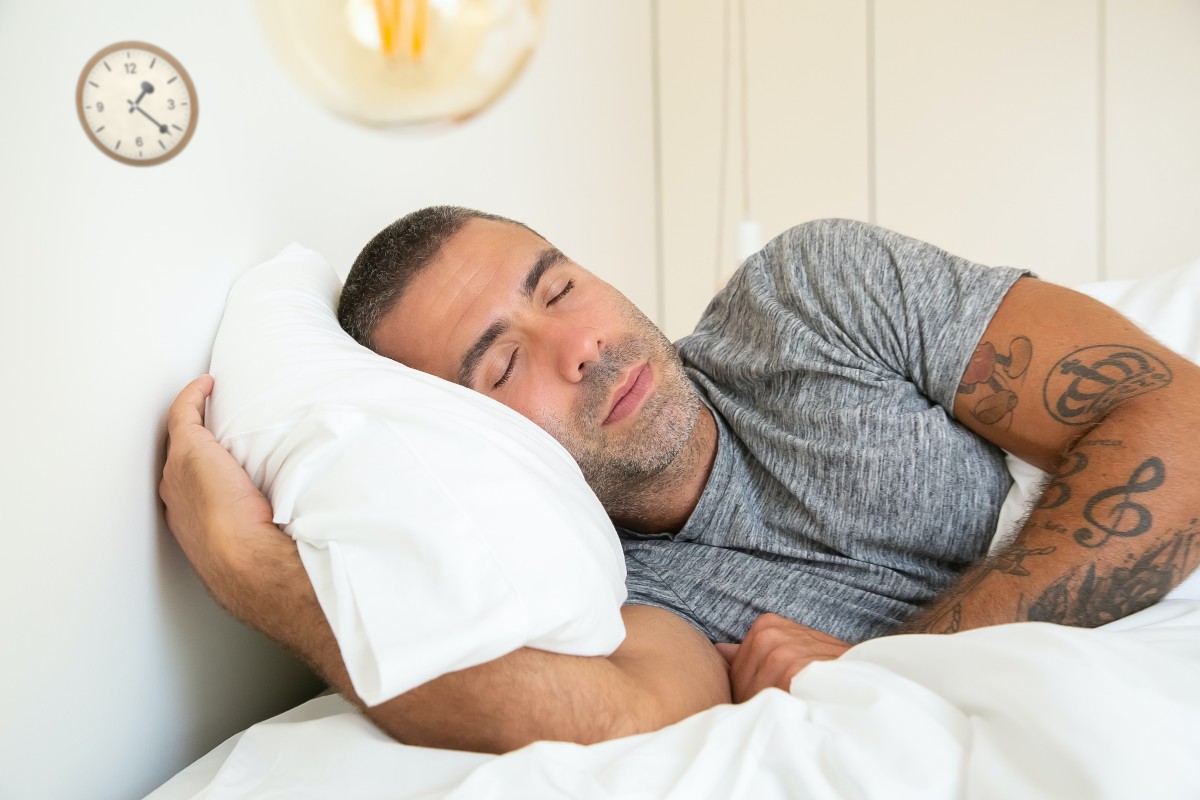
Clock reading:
**1:22**
